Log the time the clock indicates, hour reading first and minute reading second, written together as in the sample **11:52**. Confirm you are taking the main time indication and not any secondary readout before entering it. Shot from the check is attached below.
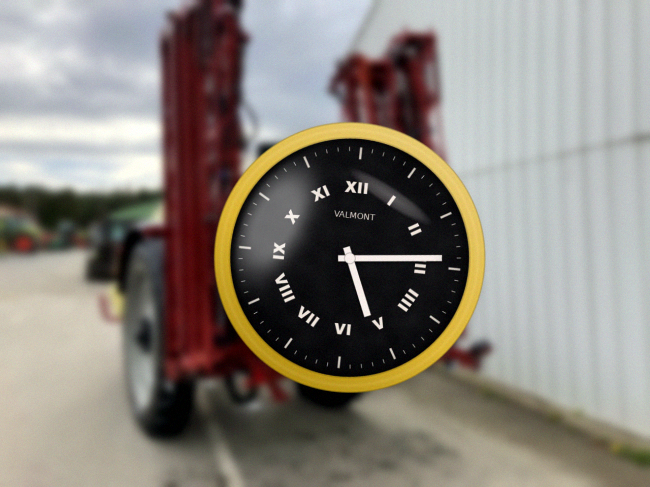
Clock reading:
**5:14**
